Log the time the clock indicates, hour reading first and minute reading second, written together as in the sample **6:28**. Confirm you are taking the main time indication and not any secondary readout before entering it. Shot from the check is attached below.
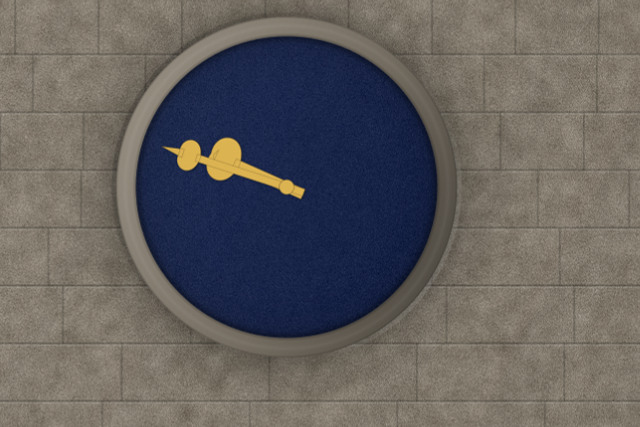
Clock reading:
**9:48**
